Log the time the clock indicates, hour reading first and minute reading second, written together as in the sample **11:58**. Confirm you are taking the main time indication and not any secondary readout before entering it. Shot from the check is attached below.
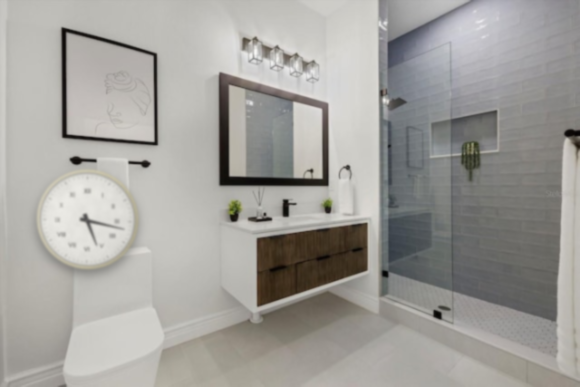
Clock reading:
**5:17**
